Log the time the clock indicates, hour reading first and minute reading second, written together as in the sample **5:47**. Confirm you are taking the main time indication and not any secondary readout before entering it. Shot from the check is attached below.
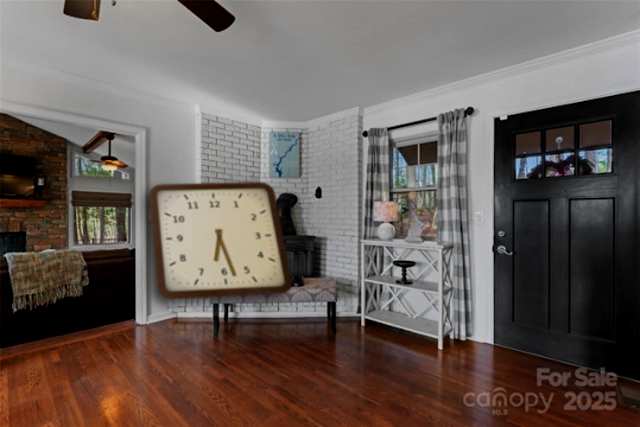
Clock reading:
**6:28**
